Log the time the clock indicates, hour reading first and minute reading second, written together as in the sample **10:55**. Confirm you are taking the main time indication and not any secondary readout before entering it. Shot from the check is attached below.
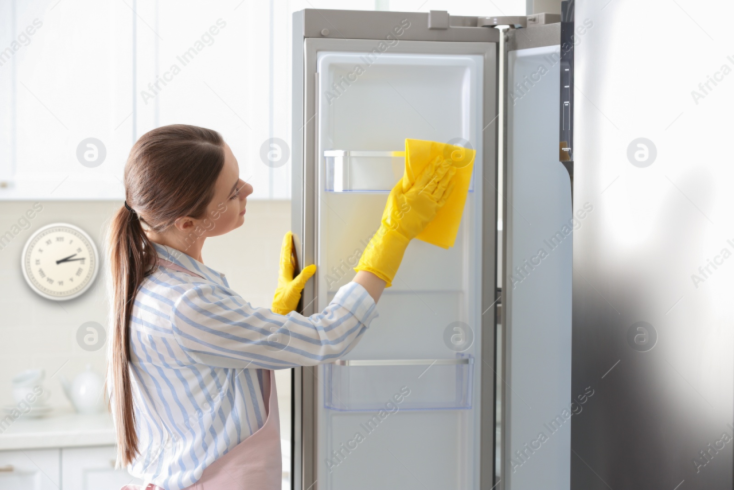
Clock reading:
**2:14**
